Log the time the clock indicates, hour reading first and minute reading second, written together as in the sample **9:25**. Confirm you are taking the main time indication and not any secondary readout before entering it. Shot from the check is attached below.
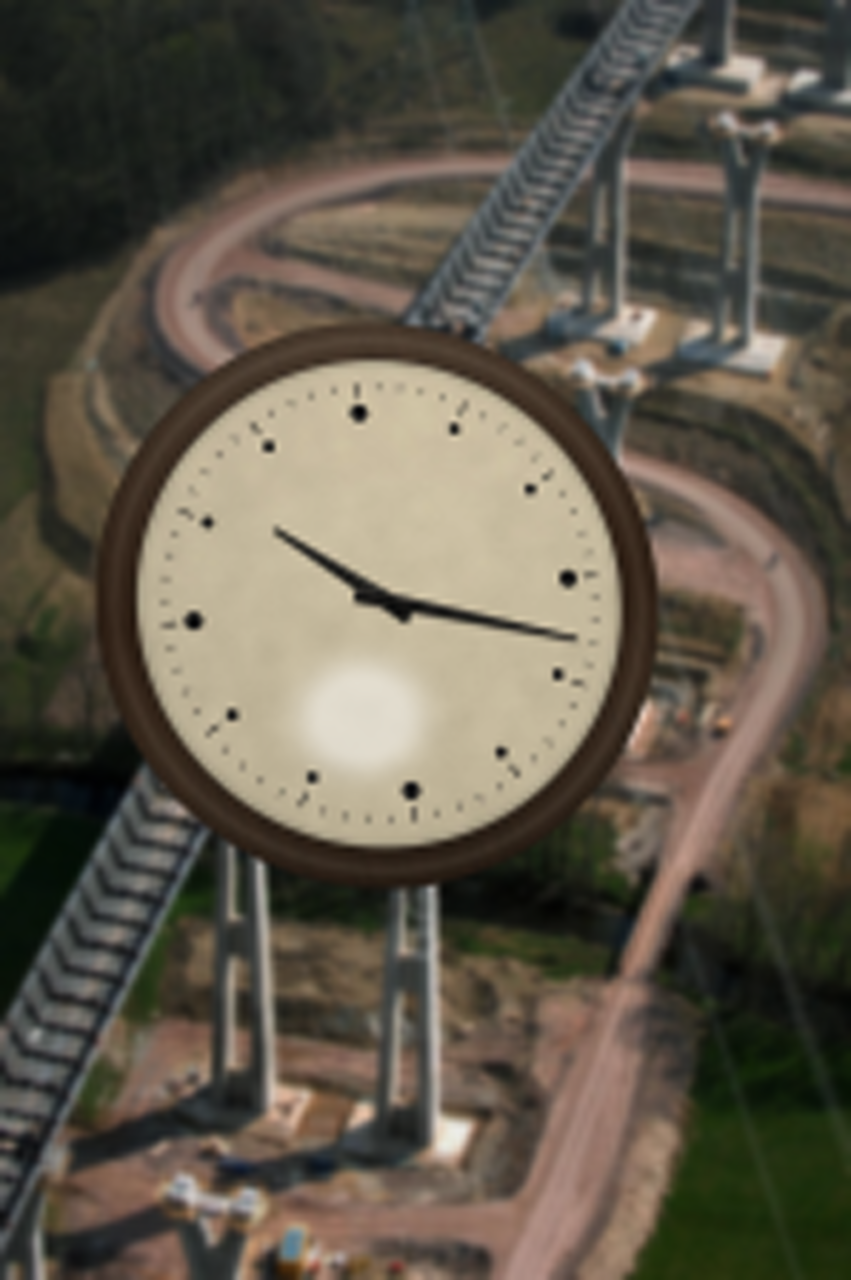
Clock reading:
**10:18**
